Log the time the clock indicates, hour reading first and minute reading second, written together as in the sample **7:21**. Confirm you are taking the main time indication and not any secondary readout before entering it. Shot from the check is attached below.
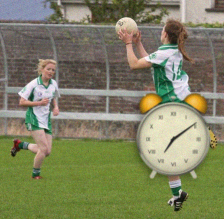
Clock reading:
**7:09**
